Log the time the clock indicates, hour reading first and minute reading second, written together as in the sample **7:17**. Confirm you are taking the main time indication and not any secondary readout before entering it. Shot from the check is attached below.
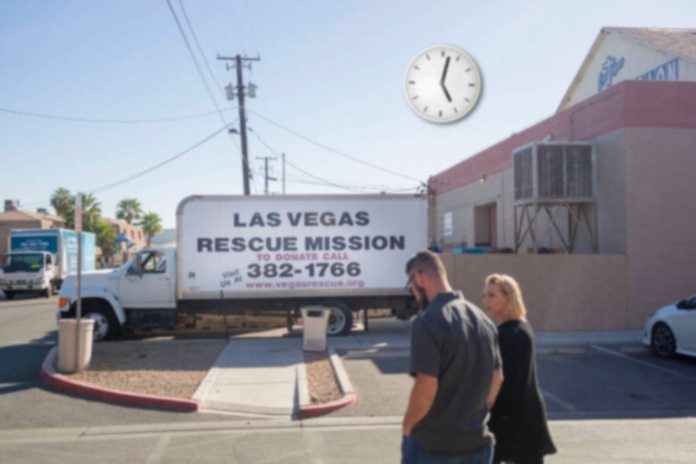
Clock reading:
**5:02**
